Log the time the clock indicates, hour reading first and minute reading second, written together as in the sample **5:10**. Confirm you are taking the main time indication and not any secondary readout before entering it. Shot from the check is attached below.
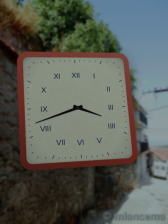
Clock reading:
**3:42**
